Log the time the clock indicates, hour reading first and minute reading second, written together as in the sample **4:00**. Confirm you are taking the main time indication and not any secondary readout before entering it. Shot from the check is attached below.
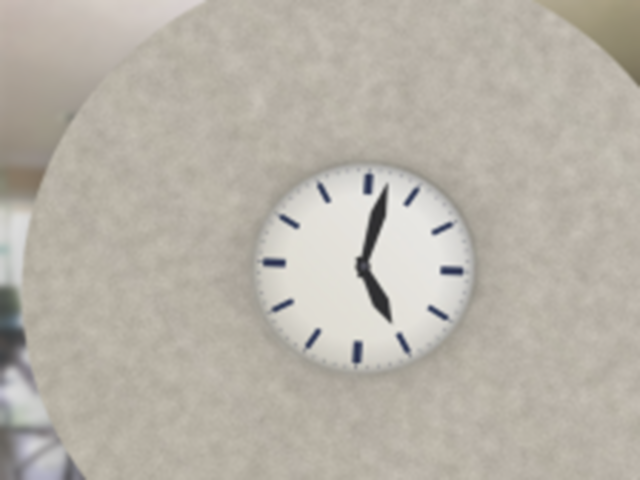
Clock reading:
**5:02**
